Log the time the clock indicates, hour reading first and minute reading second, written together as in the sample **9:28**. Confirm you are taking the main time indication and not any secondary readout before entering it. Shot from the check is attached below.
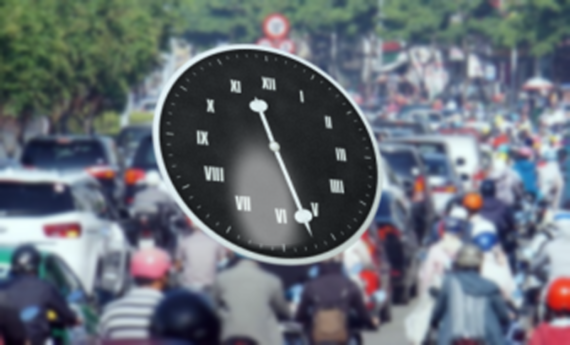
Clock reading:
**11:27**
